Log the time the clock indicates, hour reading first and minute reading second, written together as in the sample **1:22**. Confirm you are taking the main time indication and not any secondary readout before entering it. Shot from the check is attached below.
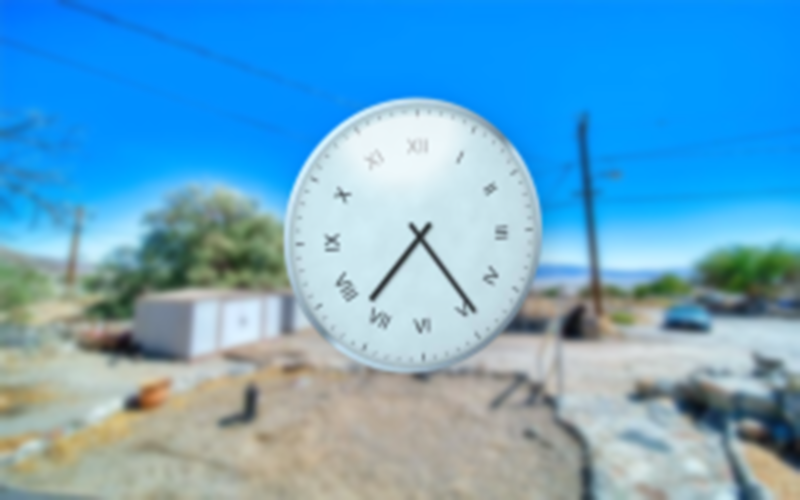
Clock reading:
**7:24**
